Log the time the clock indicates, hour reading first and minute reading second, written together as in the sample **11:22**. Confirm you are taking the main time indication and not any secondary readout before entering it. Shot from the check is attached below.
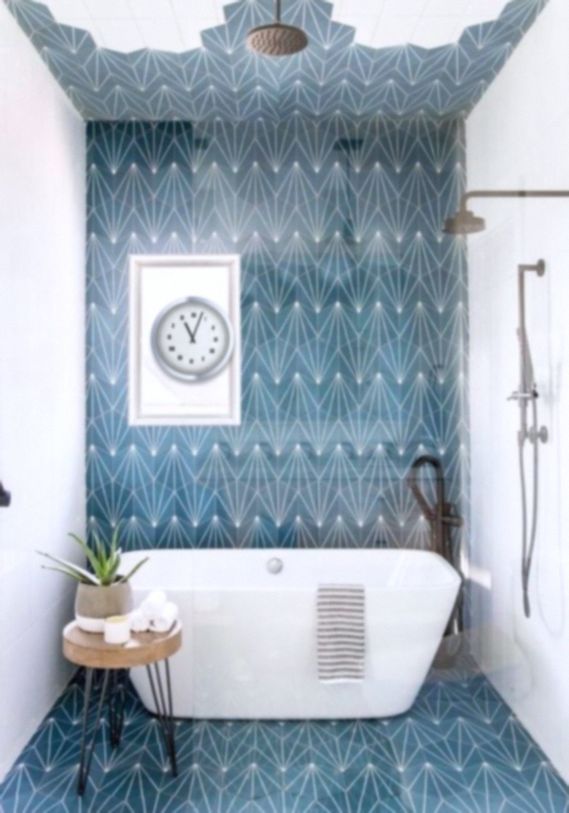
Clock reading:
**11:03**
